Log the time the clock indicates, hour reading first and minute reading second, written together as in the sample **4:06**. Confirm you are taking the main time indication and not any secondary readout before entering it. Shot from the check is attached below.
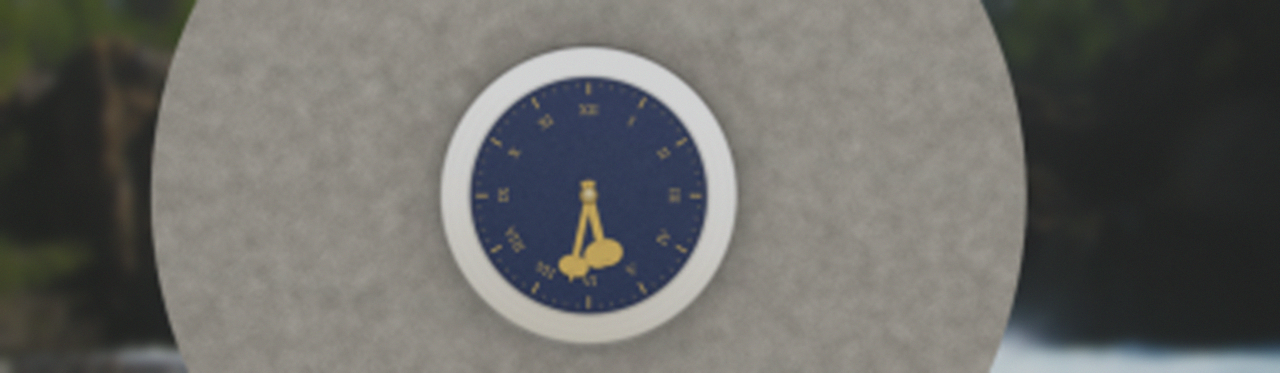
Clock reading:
**5:32**
